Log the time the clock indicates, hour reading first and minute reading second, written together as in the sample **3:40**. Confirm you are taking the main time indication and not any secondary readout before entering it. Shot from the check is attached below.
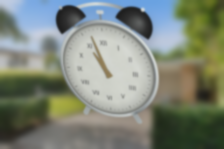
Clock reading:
**10:57**
